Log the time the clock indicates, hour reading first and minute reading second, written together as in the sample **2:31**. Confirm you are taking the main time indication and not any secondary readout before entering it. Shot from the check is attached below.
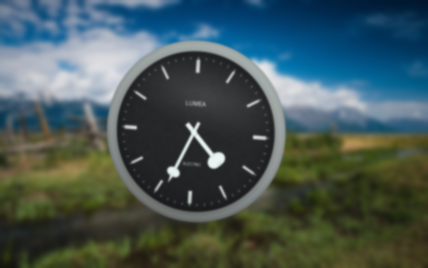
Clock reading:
**4:34**
